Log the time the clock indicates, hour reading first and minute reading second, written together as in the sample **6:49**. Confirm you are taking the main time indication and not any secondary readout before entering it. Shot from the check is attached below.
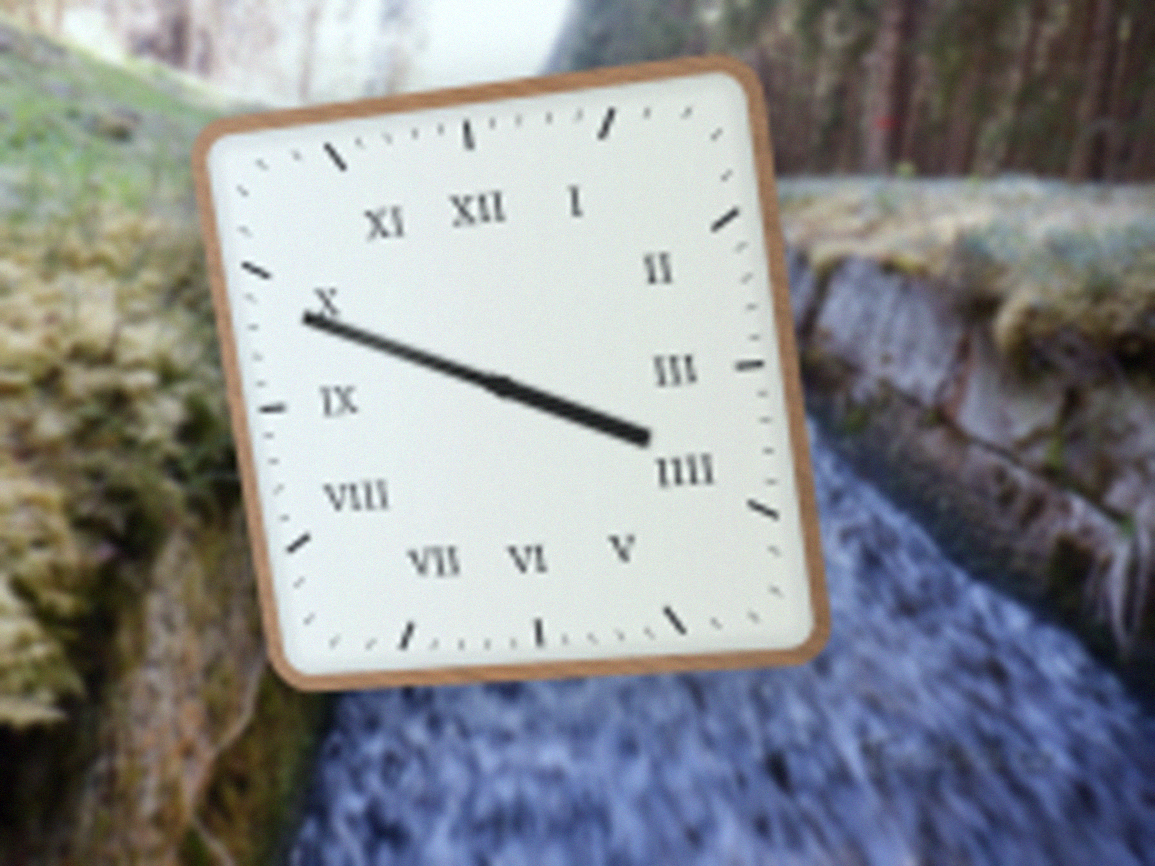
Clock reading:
**3:49**
